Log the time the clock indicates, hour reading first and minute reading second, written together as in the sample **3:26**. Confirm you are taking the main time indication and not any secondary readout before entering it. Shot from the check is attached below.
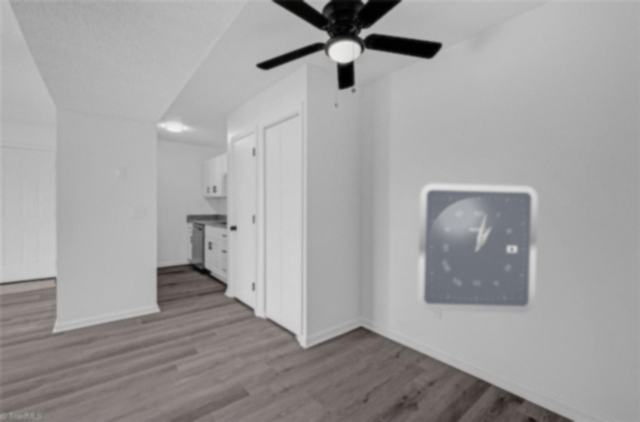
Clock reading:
**1:02**
